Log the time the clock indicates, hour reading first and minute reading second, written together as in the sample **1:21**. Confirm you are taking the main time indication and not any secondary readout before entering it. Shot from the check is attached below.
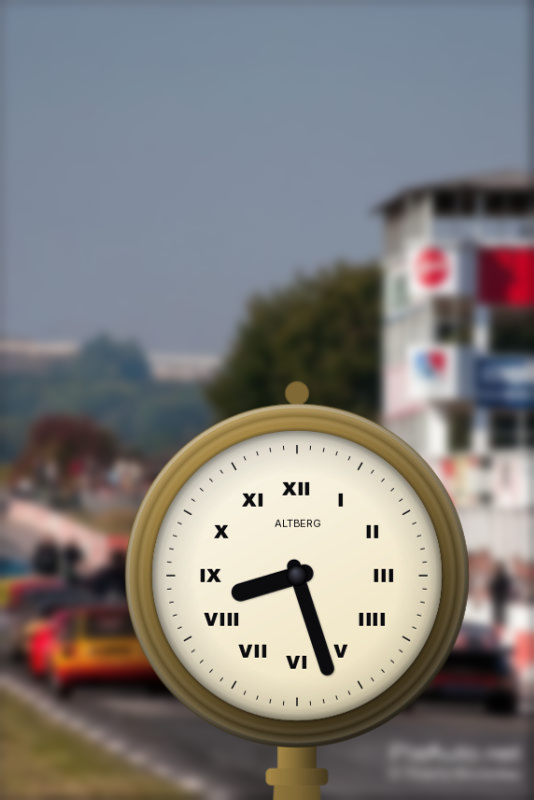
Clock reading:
**8:27**
